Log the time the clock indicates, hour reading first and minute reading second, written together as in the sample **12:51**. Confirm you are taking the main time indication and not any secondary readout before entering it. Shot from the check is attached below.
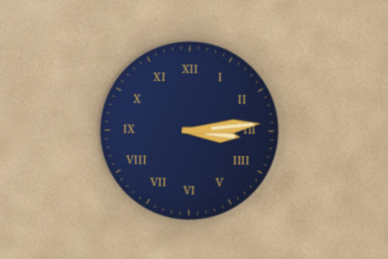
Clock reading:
**3:14**
